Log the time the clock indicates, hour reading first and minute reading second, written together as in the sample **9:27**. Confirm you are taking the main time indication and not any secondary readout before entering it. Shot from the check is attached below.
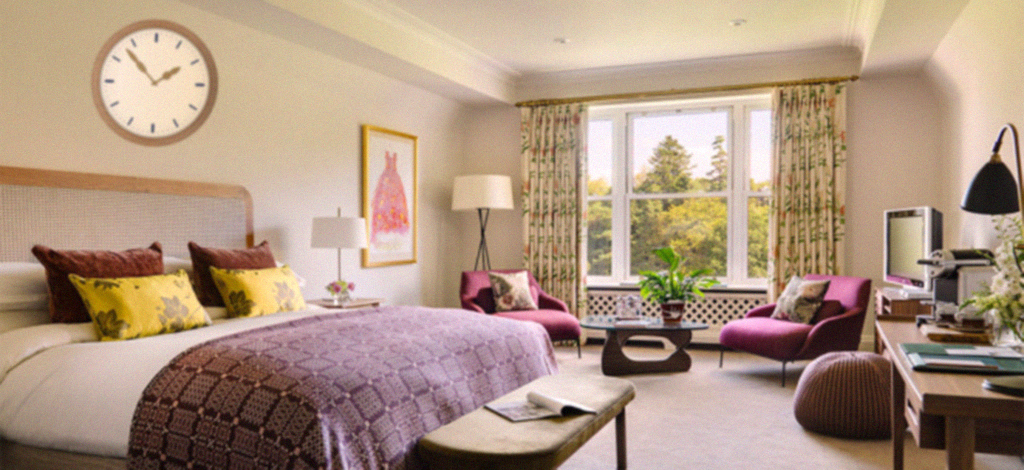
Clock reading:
**1:53**
